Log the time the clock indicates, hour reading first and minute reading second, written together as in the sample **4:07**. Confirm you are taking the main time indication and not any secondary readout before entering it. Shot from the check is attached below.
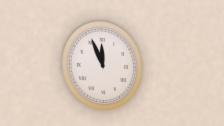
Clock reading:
**11:56**
